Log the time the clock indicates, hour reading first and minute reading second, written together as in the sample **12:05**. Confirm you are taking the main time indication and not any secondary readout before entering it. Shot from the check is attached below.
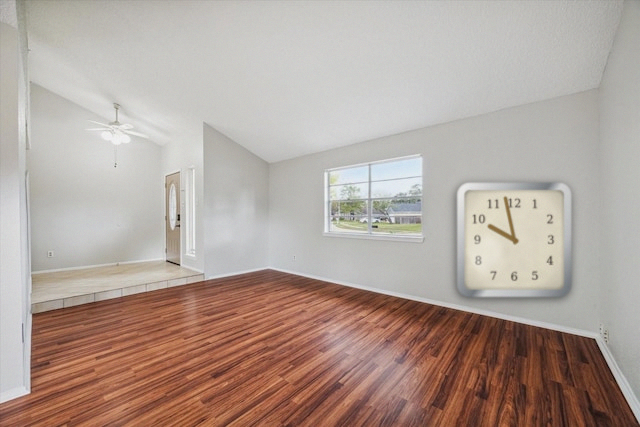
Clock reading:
**9:58**
